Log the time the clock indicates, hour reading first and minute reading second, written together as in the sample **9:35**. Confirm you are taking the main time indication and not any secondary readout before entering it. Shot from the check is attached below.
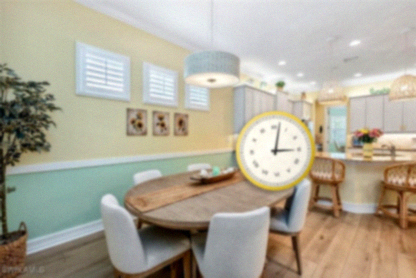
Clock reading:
**3:02**
